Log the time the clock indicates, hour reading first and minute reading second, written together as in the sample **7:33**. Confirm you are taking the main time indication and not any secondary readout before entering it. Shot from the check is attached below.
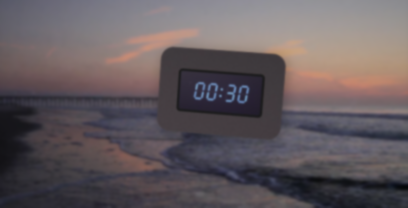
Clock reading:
**0:30**
